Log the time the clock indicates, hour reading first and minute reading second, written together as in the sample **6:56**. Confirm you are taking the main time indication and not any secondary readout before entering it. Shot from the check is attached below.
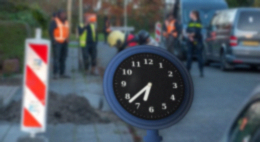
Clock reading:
**6:38**
